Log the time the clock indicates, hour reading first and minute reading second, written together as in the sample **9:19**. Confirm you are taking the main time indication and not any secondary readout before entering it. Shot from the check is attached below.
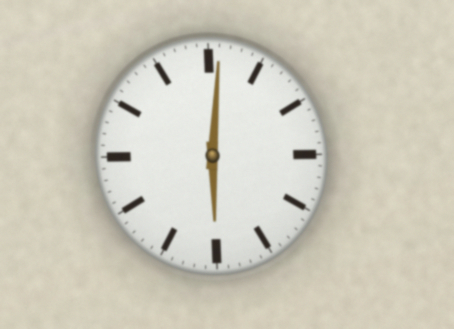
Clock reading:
**6:01**
